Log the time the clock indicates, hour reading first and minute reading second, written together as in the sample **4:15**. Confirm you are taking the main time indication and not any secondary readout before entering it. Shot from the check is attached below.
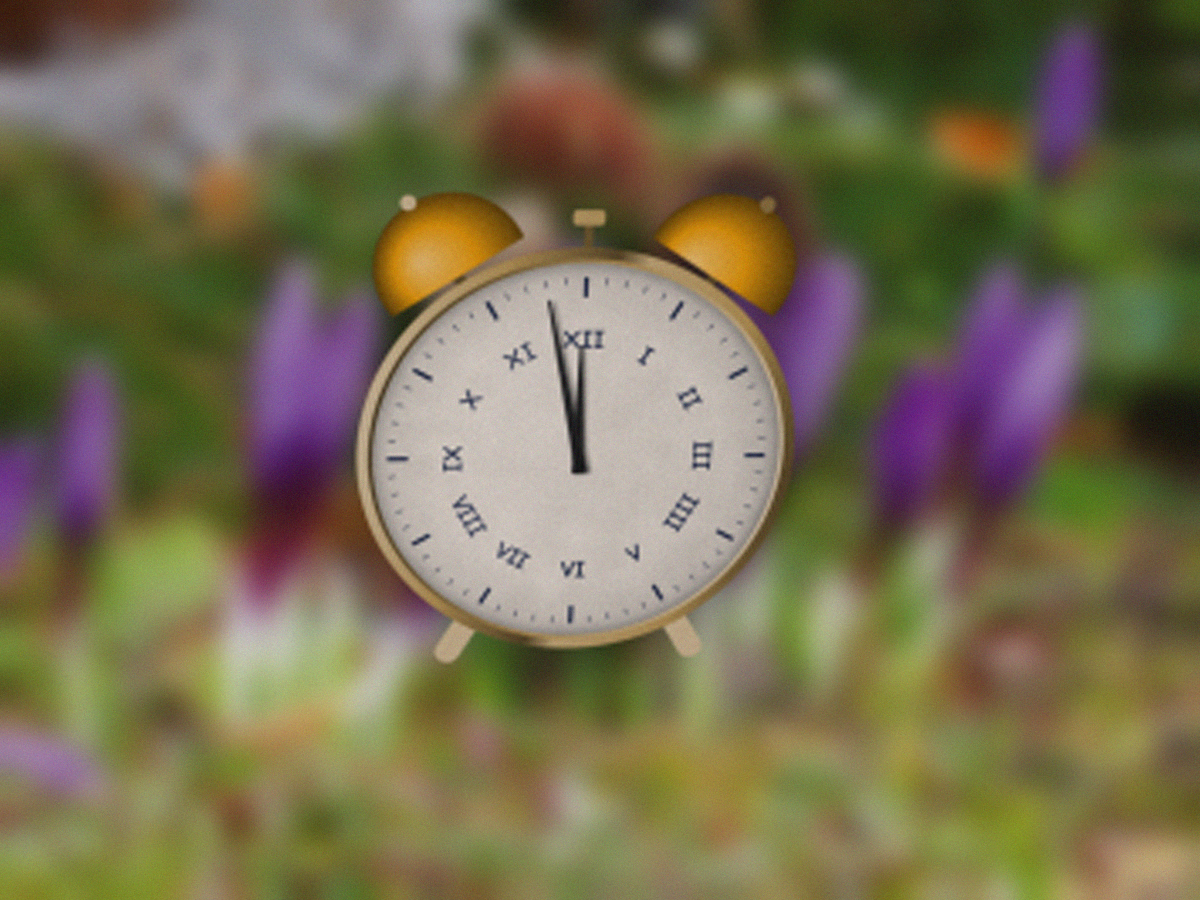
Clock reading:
**11:58**
